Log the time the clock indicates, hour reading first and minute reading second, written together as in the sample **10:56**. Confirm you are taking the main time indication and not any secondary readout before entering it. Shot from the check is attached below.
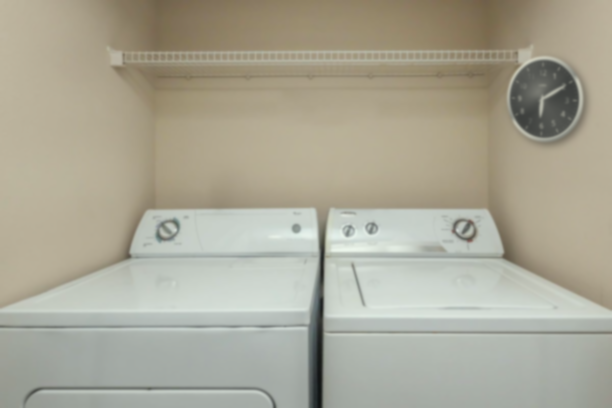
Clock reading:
**6:10**
